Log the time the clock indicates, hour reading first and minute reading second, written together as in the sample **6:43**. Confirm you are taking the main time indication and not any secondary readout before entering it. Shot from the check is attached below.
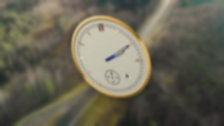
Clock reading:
**2:10**
